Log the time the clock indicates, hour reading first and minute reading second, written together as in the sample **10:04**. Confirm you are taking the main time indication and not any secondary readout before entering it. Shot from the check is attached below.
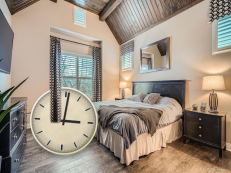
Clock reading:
**3:01**
